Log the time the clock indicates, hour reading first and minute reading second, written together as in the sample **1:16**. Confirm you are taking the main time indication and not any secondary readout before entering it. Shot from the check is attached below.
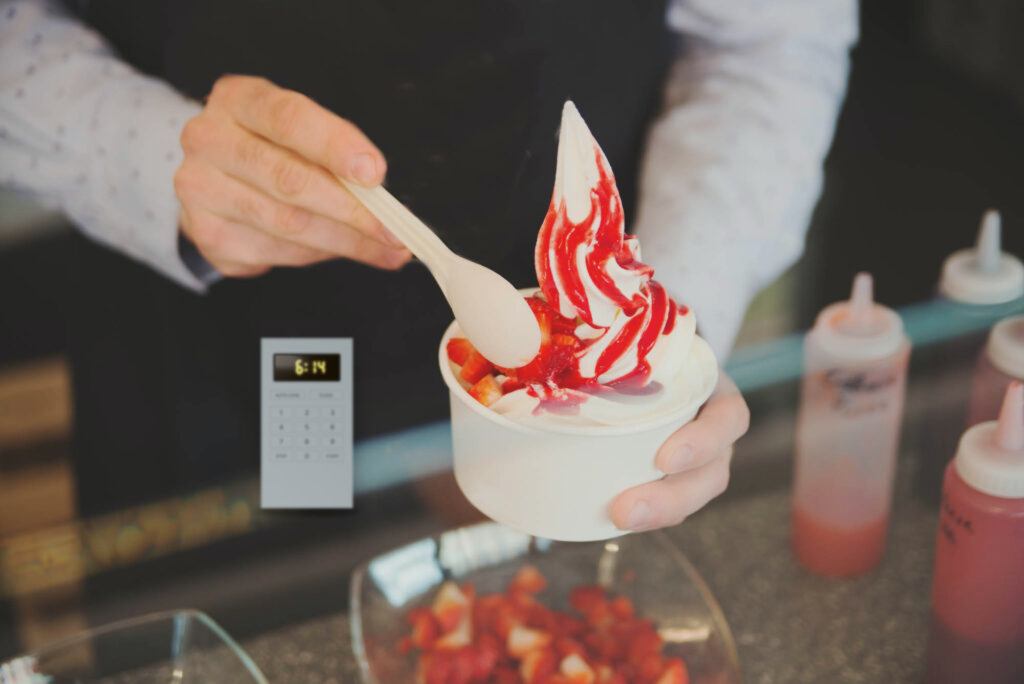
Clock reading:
**6:14**
